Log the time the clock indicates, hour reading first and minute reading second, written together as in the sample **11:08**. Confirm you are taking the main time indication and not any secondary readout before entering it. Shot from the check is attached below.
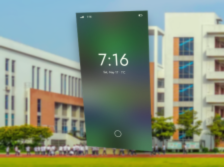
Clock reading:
**7:16**
